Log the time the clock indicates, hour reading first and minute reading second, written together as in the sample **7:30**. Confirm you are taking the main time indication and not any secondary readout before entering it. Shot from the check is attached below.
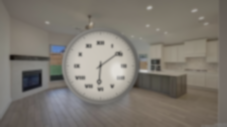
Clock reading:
**6:09**
